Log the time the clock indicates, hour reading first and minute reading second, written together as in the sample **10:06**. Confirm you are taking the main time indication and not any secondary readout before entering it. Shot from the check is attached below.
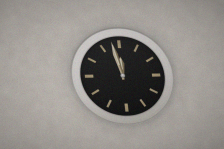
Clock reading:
**11:58**
